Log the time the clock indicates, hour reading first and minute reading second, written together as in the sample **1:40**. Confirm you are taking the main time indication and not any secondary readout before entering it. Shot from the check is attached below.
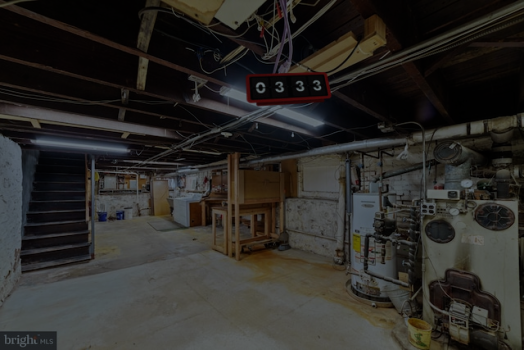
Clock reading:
**3:33**
